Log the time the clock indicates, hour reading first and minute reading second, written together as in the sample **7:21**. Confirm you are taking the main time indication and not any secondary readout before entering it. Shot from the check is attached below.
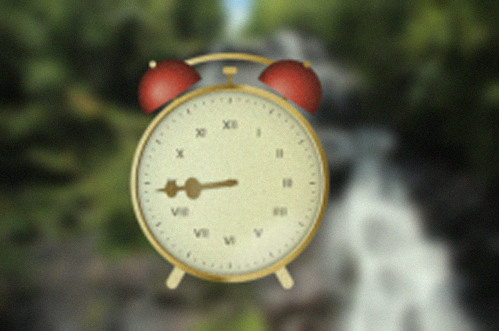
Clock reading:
**8:44**
